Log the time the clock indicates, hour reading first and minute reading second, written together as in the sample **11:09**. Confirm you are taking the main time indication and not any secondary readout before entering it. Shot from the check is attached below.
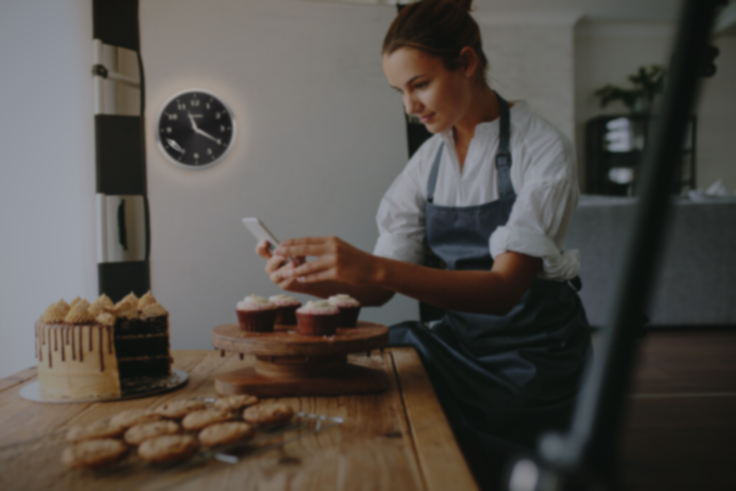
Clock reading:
**11:20**
